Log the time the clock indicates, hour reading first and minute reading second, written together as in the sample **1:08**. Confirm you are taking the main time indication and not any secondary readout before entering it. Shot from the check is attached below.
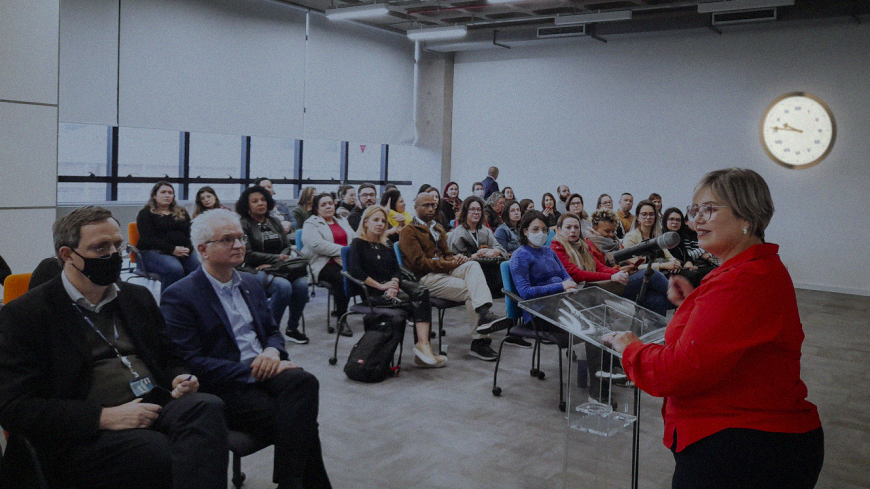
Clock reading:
**9:46**
